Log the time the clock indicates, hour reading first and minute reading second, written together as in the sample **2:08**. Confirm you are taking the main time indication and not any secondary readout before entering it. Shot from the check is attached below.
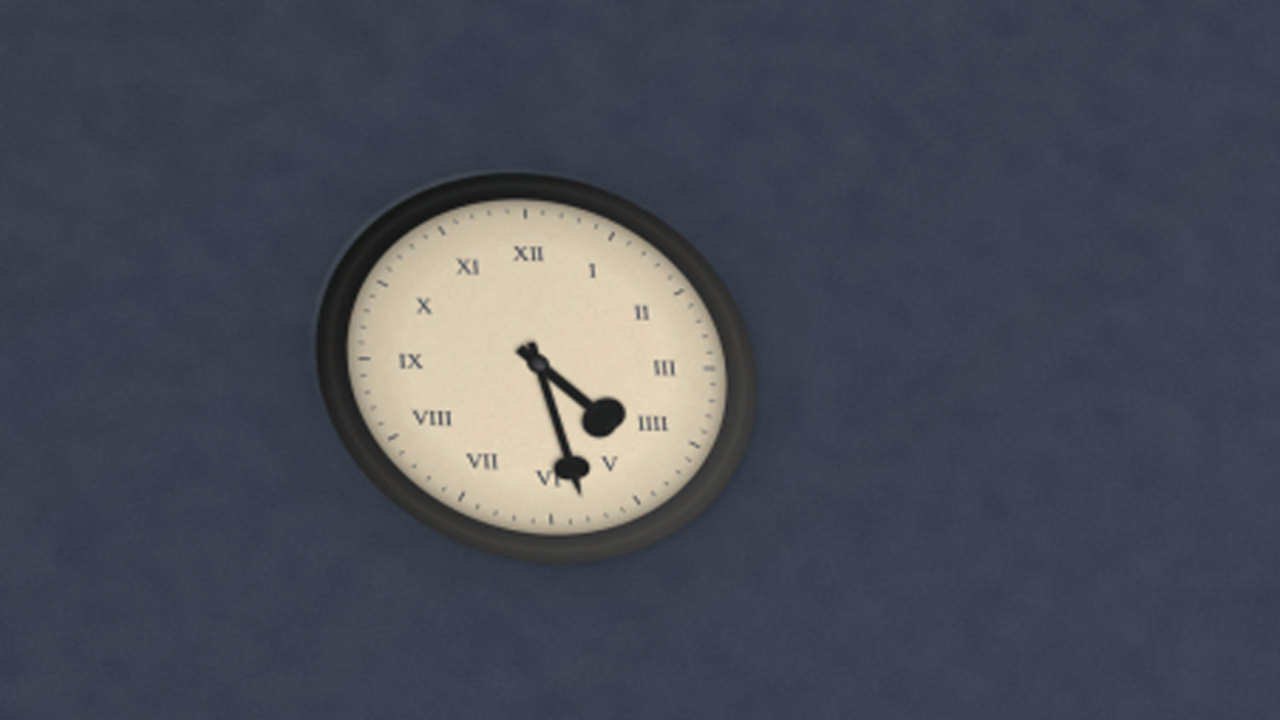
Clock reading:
**4:28**
